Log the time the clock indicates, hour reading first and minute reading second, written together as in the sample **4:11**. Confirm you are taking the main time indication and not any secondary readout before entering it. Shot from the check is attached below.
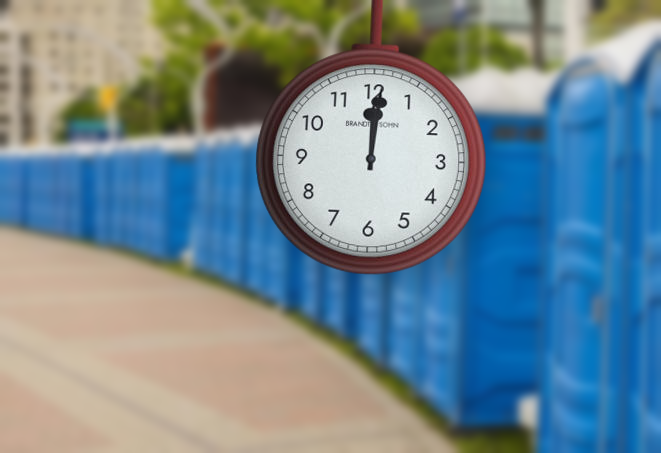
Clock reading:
**12:01**
